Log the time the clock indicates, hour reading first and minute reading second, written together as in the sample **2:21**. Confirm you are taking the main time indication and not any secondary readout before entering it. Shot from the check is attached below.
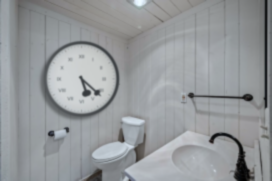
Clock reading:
**5:22**
